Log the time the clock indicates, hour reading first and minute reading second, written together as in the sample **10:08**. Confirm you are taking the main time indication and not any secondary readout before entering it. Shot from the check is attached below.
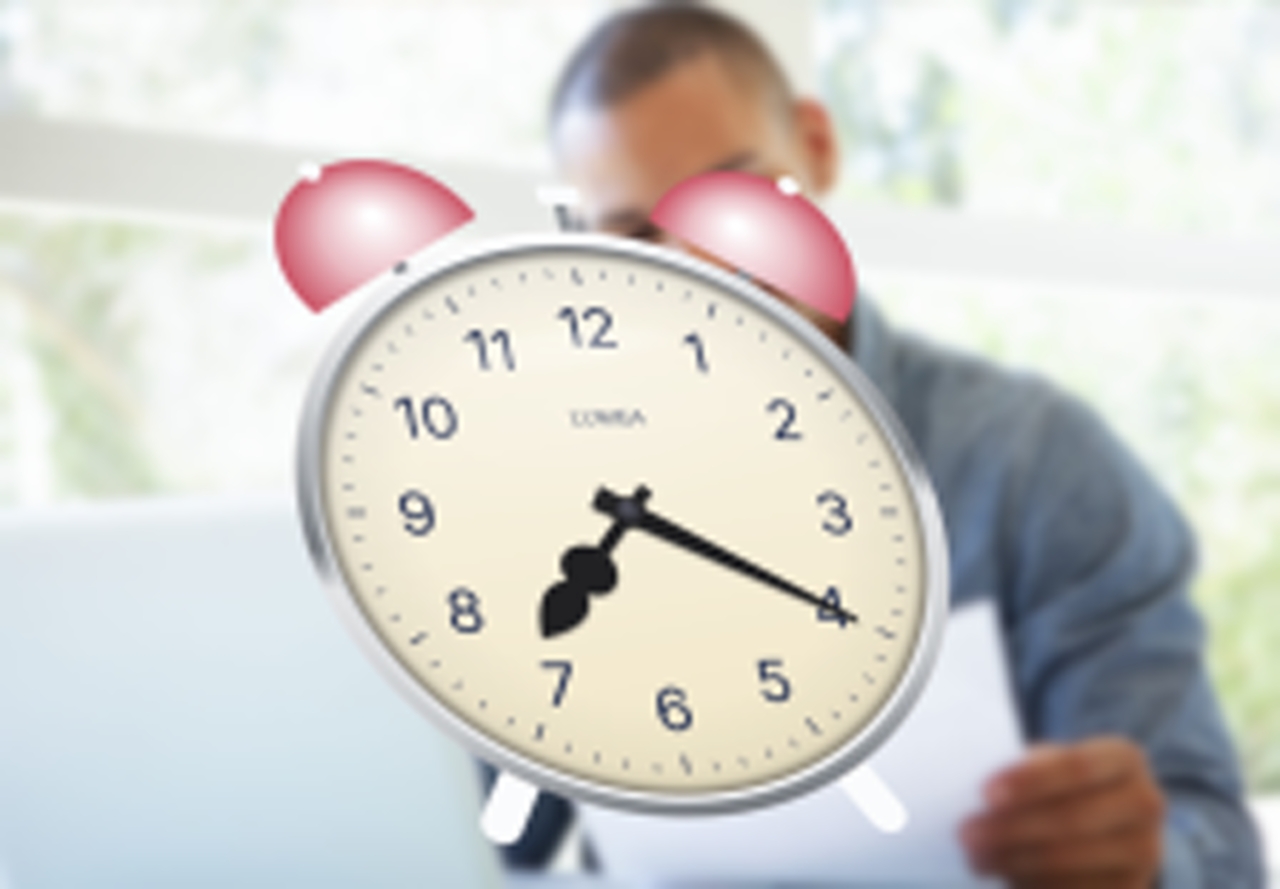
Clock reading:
**7:20**
